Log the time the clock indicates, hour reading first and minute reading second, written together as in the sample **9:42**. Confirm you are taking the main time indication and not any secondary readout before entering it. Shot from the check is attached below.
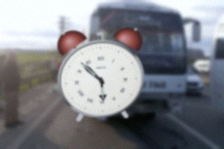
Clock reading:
**5:53**
